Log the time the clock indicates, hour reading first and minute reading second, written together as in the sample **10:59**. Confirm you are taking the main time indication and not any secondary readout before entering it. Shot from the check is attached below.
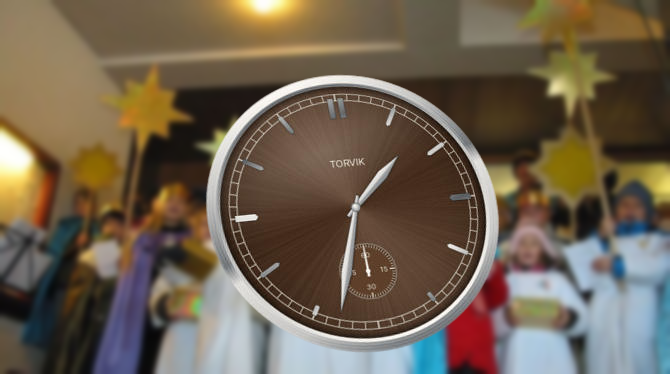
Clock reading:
**1:33**
